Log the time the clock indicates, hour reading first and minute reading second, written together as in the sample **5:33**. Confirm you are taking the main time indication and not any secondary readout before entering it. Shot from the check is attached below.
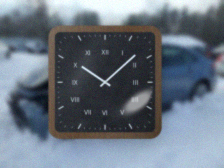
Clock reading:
**10:08**
